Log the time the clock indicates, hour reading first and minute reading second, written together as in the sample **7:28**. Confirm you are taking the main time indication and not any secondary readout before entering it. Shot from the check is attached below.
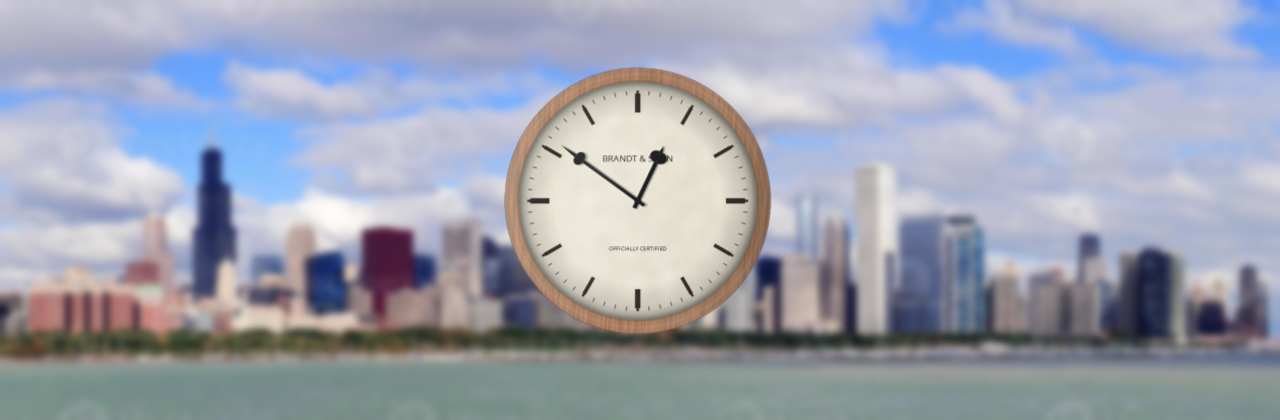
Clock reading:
**12:51**
